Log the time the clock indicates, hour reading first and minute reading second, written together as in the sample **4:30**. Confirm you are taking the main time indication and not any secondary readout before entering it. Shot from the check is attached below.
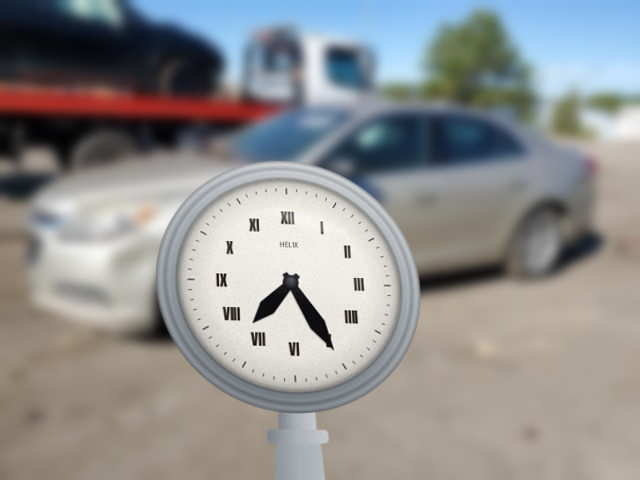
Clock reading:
**7:25**
